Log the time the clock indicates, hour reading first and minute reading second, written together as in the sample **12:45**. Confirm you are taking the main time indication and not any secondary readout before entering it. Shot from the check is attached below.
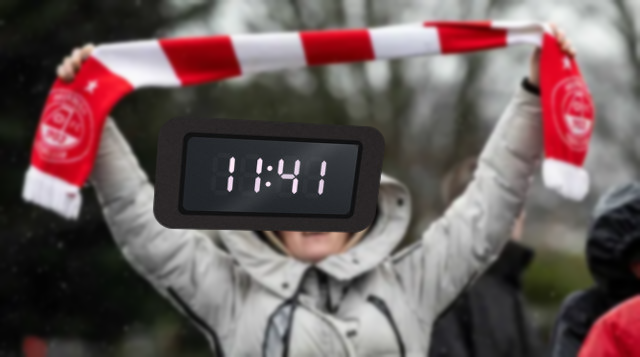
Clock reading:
**11:41**
